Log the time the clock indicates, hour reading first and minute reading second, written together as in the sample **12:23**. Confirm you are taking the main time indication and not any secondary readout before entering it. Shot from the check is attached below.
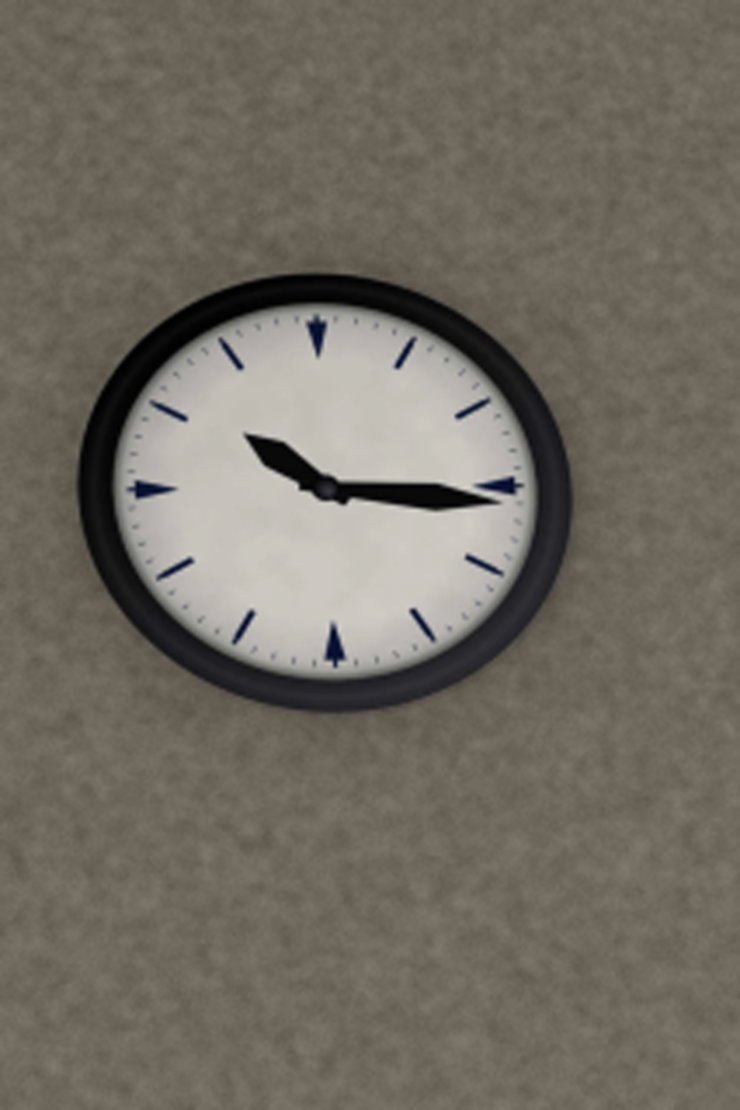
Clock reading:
**10:16**
